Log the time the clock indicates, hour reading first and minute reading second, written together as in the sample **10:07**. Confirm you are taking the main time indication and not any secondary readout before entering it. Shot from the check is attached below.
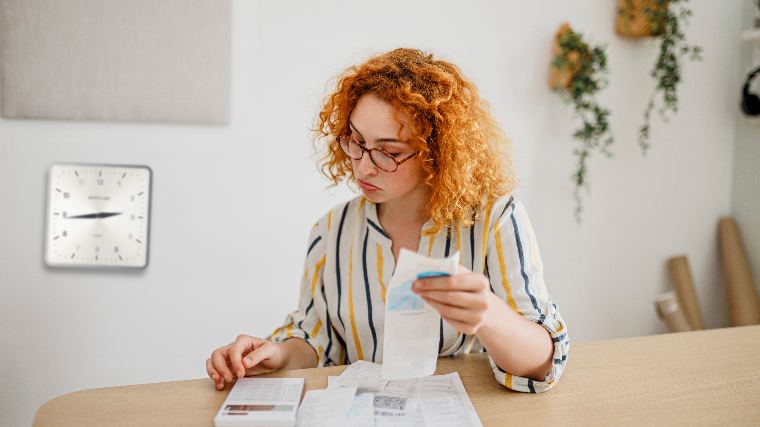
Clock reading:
**2:44**
